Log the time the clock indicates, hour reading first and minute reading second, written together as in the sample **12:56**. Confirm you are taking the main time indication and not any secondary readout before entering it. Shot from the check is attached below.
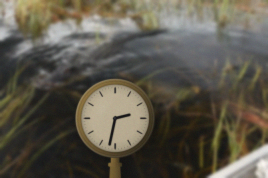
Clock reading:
**2:32**
